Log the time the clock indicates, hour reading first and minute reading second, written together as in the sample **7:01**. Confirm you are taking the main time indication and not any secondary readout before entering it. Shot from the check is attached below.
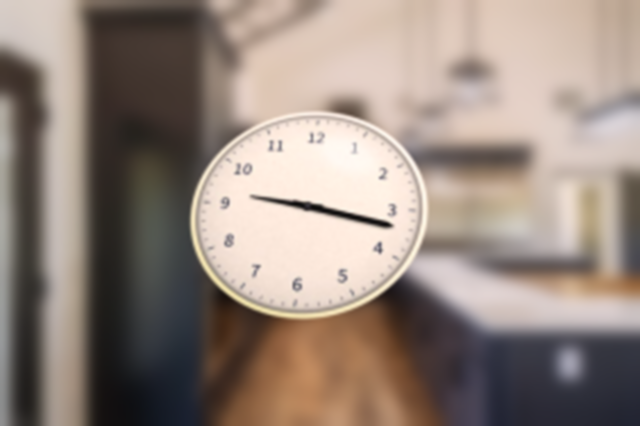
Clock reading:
**9:17**
